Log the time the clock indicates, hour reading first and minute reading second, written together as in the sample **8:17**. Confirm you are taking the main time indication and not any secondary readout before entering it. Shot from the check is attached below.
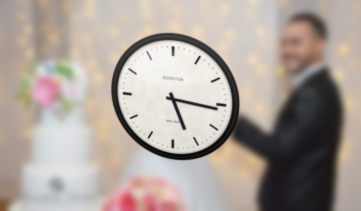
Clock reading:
**5:16**
